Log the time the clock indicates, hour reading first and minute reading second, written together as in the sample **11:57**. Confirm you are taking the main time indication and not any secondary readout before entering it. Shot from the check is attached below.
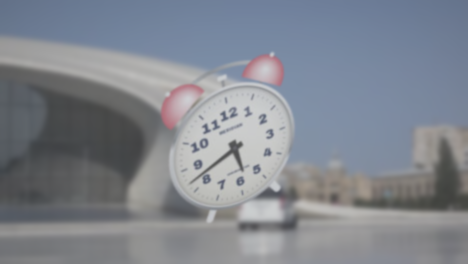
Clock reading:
**5:42**
